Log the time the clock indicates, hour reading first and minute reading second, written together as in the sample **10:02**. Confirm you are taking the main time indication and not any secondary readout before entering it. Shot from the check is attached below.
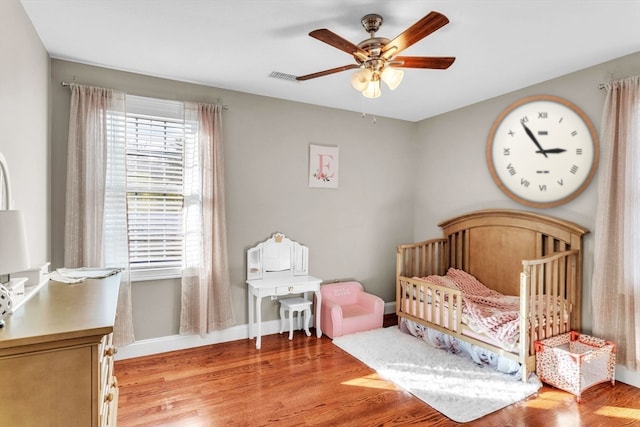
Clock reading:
**2:54**
